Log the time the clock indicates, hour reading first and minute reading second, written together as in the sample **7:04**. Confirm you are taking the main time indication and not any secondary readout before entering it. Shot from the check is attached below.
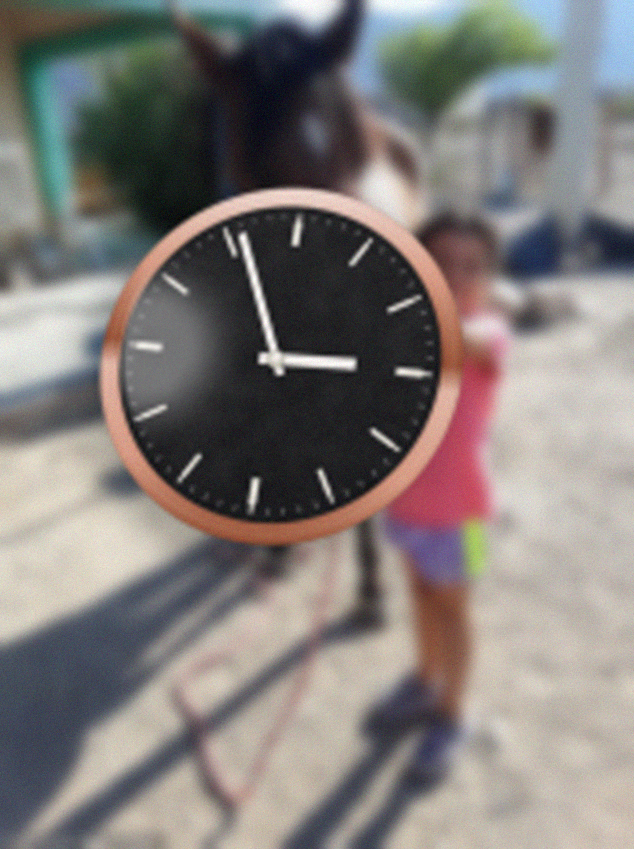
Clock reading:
**2:56**
